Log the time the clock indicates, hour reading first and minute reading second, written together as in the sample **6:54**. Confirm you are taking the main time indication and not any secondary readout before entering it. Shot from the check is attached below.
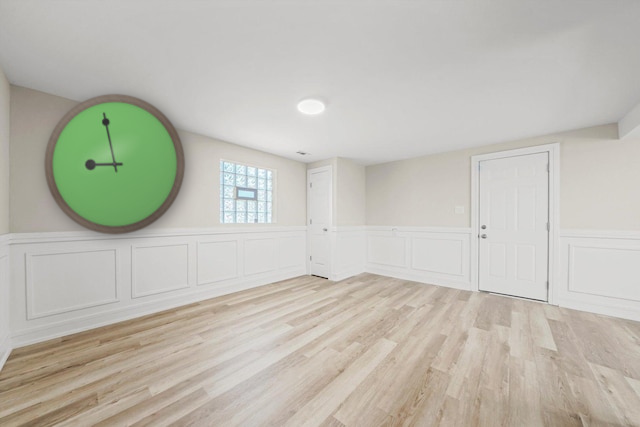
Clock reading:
**8:58**
